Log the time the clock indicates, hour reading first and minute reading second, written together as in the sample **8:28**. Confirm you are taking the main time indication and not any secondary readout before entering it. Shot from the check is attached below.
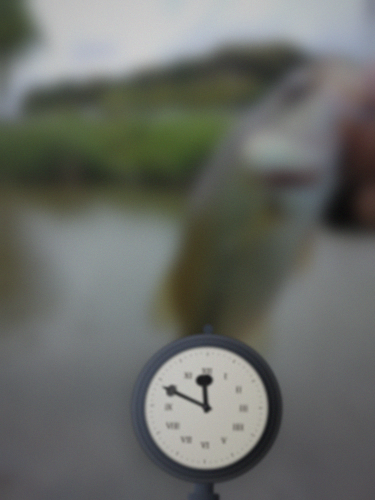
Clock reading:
**11:49**
